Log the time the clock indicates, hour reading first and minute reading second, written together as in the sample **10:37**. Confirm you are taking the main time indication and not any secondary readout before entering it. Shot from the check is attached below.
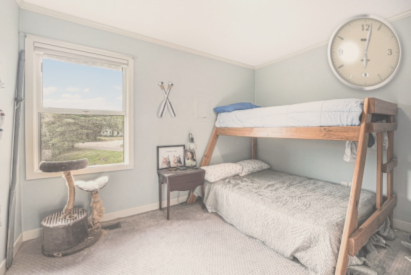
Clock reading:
**6:02**
